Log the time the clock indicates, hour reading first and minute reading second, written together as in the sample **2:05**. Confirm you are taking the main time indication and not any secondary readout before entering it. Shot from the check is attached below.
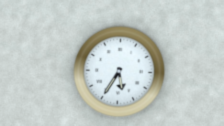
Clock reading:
**5:35**
